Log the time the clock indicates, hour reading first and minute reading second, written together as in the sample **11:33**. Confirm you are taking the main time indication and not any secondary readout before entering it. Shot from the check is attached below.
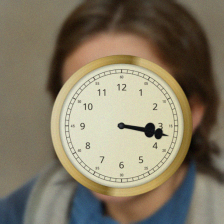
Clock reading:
**3:17**
